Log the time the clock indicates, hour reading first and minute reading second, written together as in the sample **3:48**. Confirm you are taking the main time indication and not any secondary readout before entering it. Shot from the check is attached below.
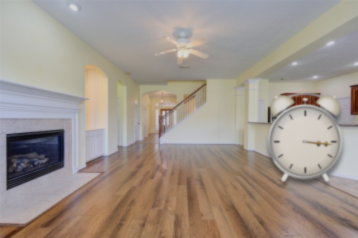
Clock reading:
**3:16**
